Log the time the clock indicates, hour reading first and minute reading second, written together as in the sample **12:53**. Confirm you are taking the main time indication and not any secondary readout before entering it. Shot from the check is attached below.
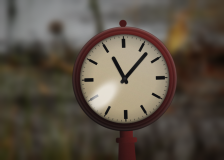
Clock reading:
**11:07**
